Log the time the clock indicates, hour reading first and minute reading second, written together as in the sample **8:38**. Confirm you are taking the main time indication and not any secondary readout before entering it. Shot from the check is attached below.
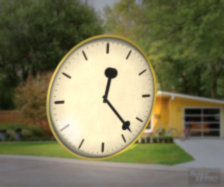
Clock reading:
**12:23**
